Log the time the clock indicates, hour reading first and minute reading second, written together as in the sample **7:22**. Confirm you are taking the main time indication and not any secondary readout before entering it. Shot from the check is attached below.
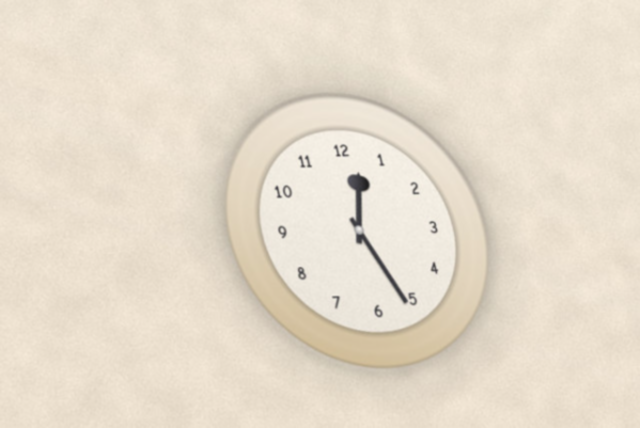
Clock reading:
**12:26**
